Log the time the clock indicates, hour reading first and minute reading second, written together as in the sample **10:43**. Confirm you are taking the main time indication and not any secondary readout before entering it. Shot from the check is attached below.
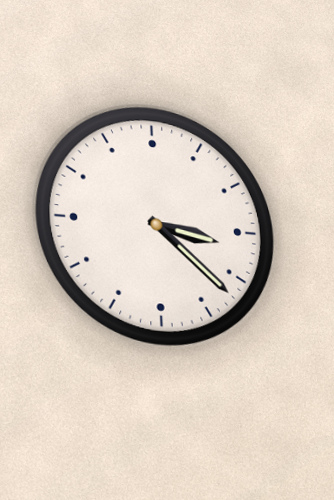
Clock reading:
**3:22**
